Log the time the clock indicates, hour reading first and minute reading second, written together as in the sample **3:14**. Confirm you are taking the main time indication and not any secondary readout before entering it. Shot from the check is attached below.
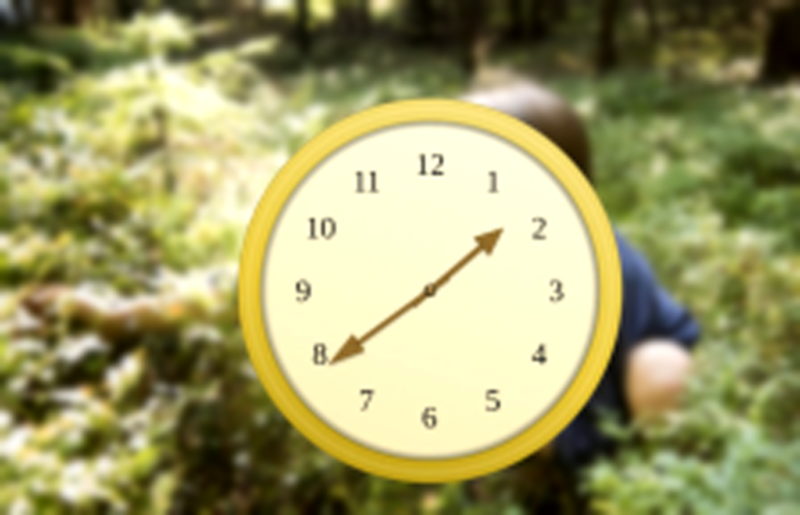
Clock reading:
**1:39**
